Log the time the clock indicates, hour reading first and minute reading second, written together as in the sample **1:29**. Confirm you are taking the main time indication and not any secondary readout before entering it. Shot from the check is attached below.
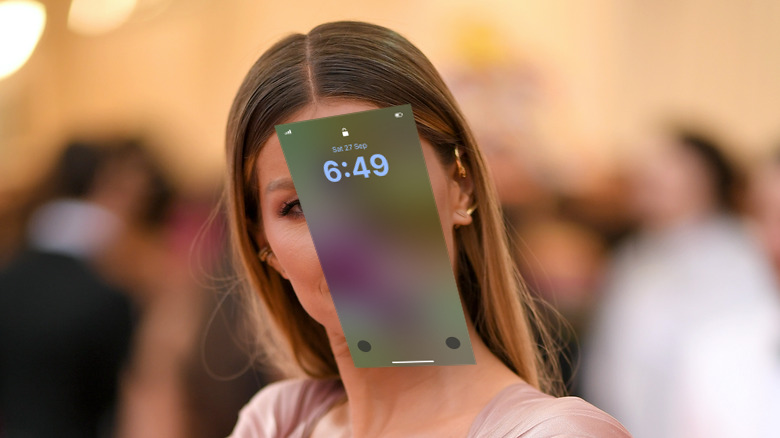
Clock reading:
**6:49**
